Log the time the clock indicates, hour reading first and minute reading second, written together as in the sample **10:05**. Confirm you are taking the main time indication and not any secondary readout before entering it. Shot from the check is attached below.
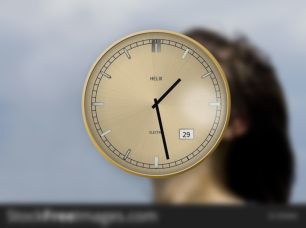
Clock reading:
**1:28**
